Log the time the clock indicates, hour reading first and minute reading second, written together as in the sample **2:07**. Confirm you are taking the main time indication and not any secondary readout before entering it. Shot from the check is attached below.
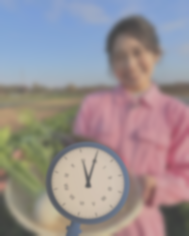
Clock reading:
**11:00**
